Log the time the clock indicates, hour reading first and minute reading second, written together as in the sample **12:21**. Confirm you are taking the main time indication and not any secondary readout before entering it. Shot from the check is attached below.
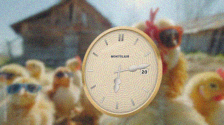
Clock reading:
**6:13**
